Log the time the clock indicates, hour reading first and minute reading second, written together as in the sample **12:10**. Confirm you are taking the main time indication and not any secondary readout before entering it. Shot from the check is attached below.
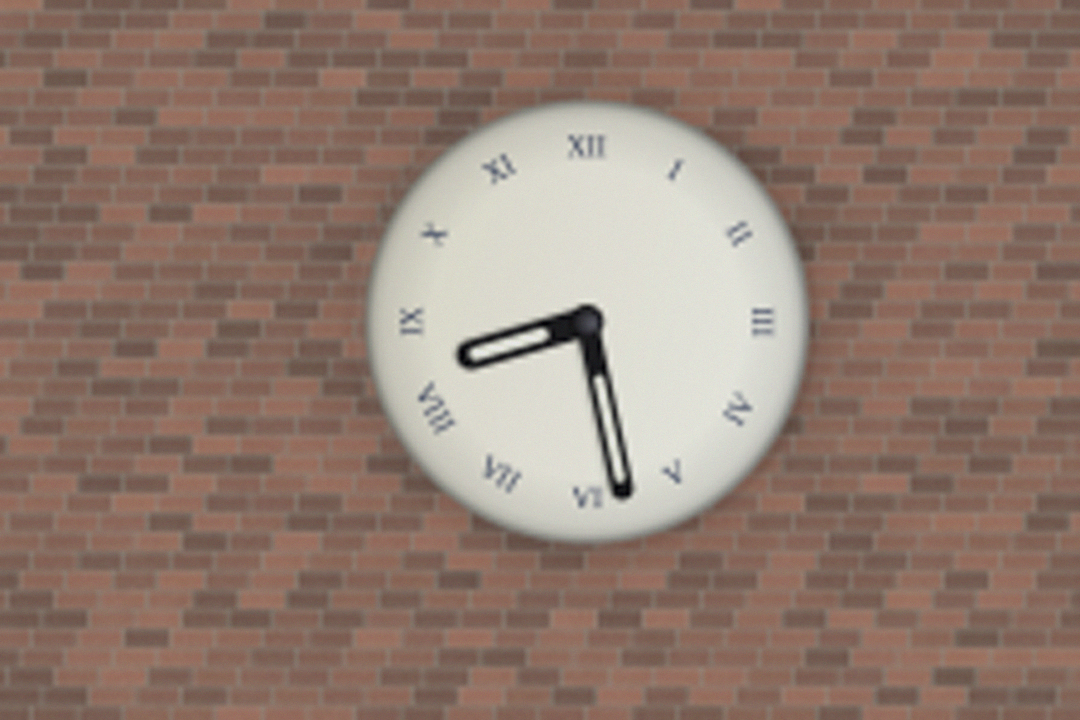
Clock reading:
**8:28**
